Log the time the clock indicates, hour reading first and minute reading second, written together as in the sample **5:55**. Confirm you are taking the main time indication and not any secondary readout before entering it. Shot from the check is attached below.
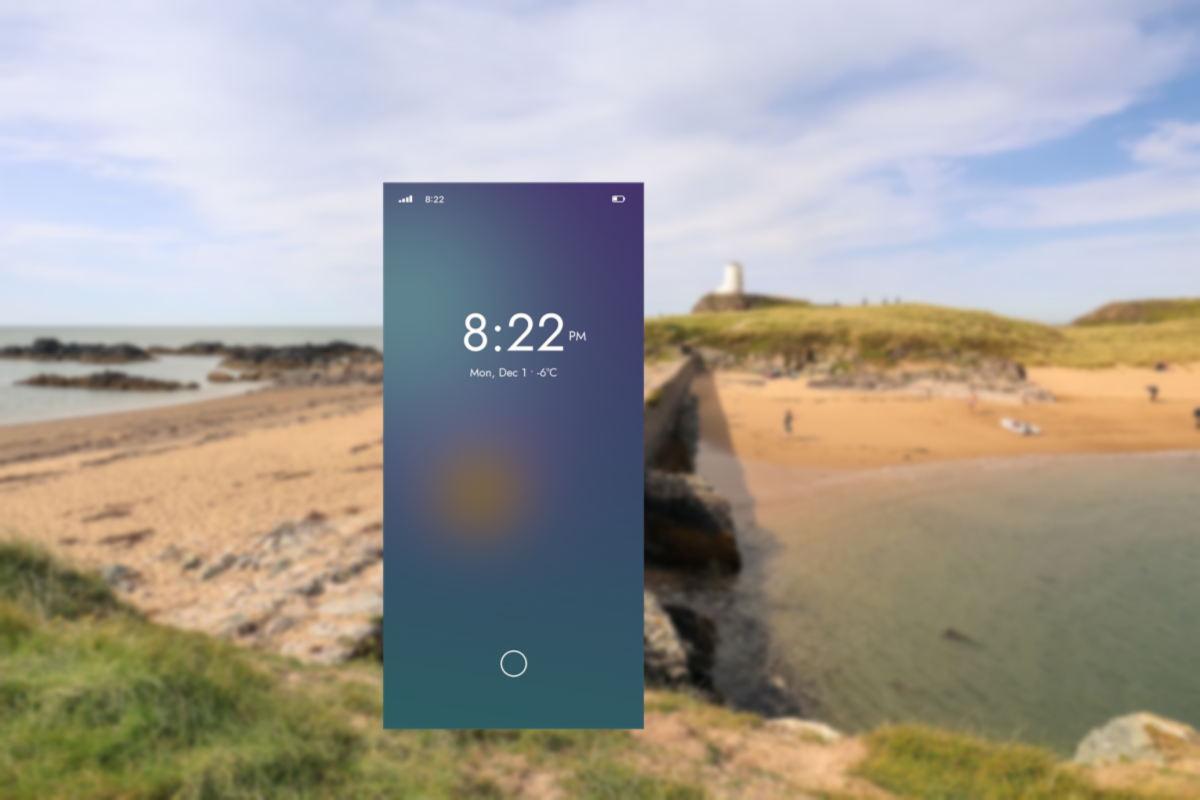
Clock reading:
**8:22**
